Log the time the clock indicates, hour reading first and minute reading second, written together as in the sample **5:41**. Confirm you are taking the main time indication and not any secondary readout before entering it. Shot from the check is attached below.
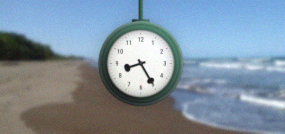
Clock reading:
**8:25**
